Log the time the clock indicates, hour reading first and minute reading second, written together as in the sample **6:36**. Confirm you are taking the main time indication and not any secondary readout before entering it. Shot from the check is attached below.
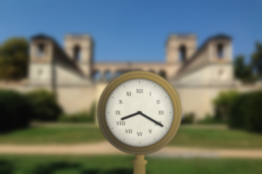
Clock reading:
**8:20**
